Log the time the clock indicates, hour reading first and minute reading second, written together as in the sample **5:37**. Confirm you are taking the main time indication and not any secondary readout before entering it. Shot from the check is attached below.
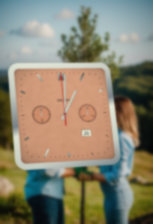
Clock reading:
**1:01**
